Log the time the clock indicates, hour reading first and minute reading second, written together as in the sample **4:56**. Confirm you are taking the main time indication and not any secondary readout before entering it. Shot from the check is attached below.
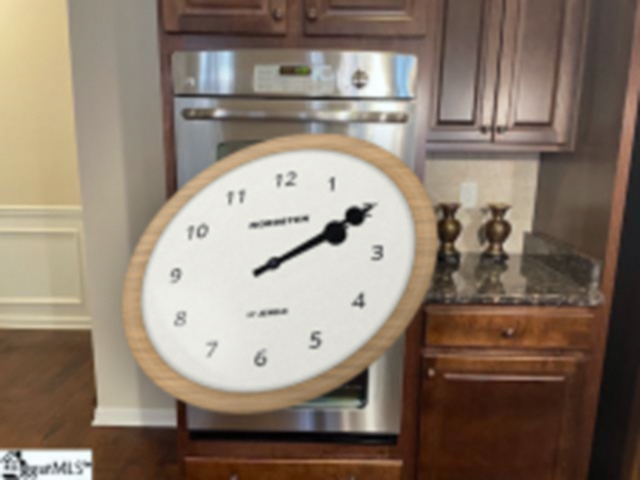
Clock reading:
**2:10**
